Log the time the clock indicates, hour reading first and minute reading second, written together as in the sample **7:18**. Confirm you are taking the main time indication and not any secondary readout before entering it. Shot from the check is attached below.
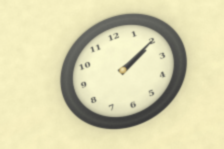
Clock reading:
**2:10**
